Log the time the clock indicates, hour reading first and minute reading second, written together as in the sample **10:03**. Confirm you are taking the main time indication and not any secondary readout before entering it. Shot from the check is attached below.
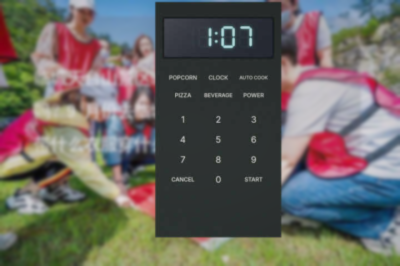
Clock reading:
**1:07**
